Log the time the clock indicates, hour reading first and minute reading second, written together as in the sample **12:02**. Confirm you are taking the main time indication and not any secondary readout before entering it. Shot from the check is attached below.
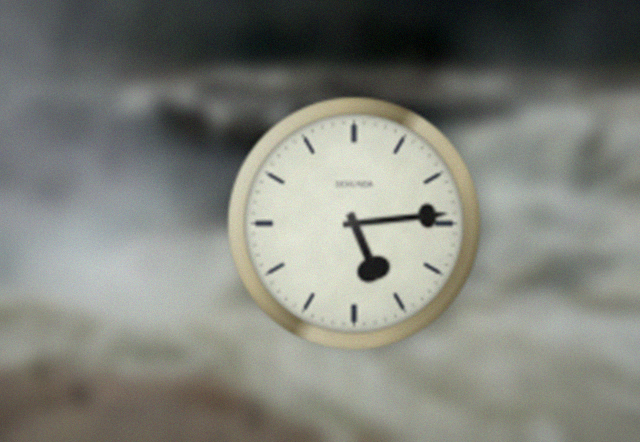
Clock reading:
**5:14**
